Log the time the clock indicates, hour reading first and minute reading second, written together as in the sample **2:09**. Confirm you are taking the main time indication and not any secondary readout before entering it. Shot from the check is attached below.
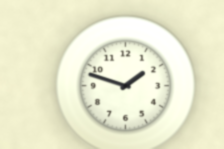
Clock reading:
**1:48**
